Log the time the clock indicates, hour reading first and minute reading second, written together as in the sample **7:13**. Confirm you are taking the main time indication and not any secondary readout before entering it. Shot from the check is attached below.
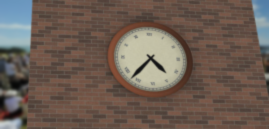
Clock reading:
**4:37**
